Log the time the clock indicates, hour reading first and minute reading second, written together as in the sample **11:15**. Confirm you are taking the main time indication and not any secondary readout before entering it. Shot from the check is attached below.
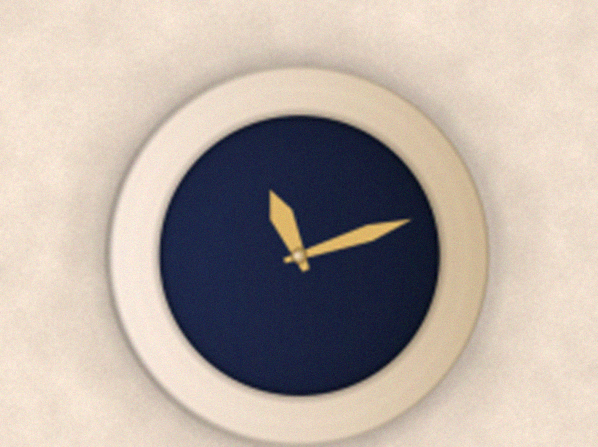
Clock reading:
**11:12**
